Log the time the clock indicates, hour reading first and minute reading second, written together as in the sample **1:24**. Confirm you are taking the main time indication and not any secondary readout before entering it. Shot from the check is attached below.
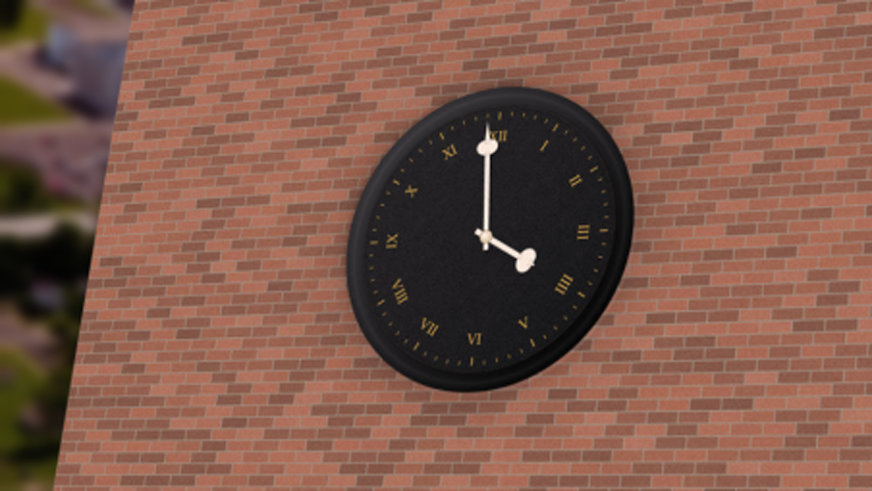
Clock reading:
**3:59**
